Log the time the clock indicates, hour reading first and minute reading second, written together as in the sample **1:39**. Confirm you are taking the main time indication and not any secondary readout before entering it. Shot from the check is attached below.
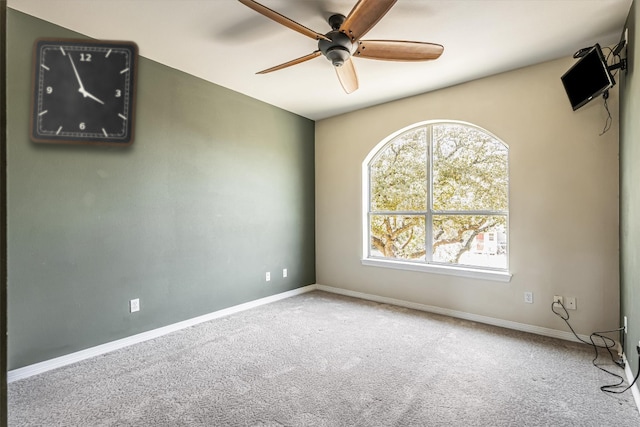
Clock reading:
**3:56**
